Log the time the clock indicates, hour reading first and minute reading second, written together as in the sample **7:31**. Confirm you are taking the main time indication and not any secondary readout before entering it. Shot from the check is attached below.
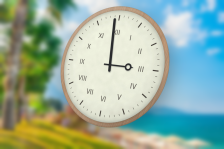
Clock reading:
**2:59**
